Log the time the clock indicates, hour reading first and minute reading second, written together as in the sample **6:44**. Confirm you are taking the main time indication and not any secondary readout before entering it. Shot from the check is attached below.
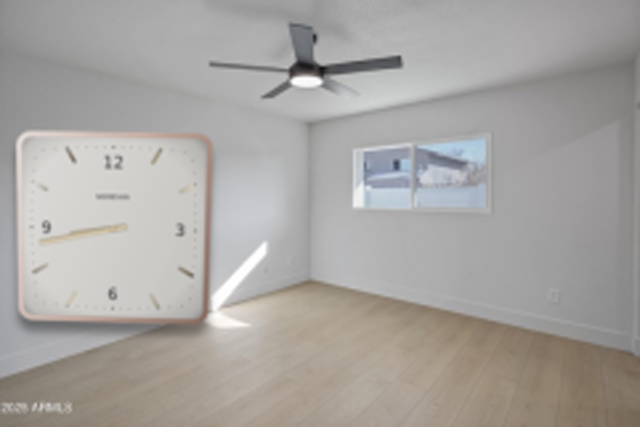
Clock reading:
**8:43**
